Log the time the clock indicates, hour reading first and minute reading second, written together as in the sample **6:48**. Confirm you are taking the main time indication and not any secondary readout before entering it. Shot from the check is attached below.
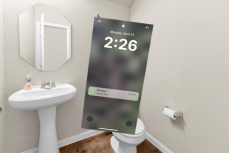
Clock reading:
**2:26**
